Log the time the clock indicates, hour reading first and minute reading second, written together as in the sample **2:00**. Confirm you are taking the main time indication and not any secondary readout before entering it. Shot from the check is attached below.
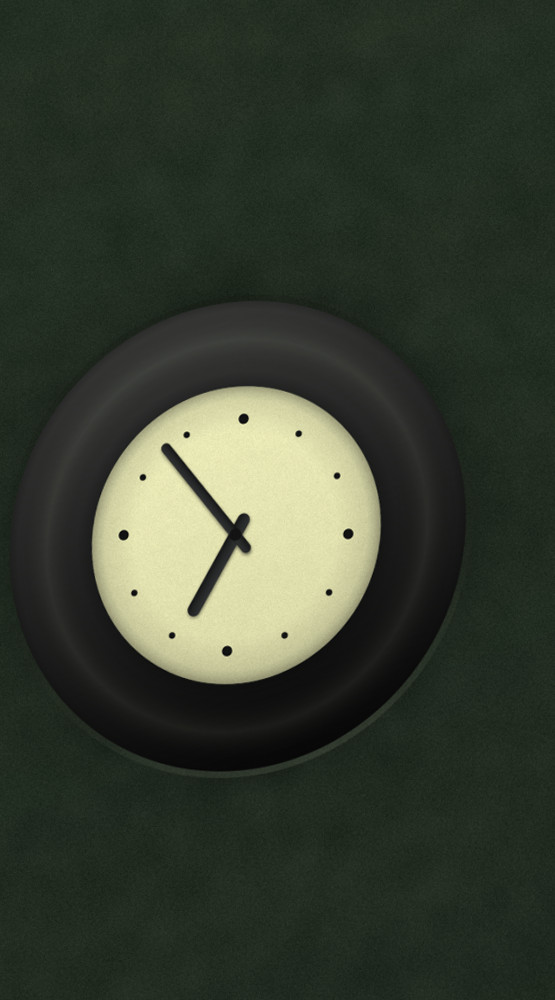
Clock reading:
**6:53**
